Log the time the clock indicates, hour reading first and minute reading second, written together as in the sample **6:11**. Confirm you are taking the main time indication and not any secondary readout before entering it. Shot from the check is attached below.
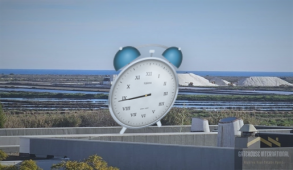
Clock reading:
**8:44**
